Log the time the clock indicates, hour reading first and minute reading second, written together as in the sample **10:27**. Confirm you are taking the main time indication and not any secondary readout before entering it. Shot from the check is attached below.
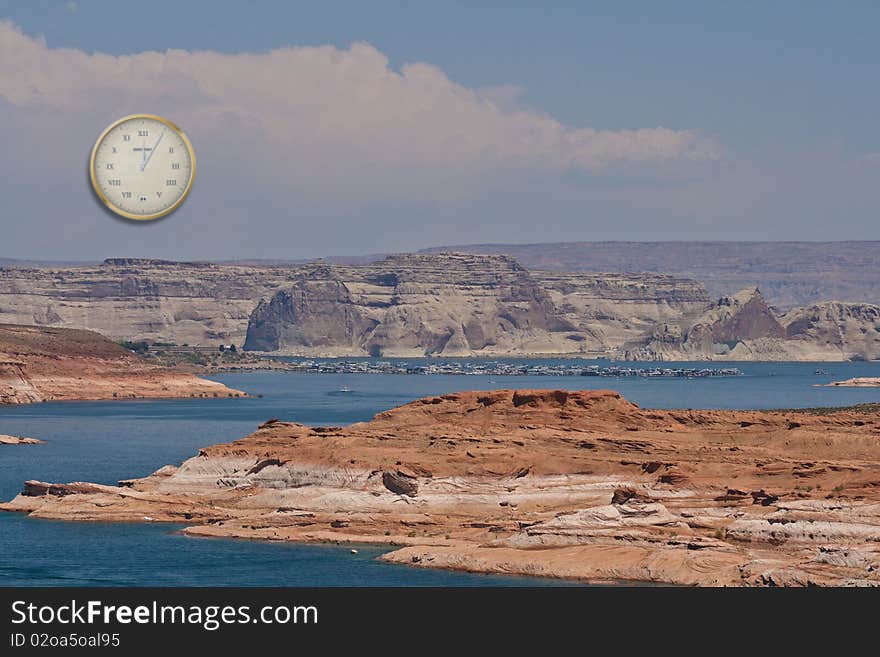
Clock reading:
**12:05**
